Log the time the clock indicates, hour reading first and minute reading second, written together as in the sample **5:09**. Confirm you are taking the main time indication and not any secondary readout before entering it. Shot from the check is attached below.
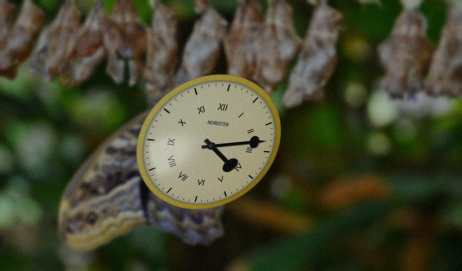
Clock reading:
**4:13**
